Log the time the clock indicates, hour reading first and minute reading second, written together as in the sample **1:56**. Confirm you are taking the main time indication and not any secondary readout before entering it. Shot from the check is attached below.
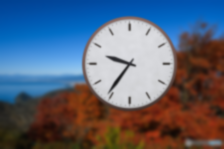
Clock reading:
**9:36**
